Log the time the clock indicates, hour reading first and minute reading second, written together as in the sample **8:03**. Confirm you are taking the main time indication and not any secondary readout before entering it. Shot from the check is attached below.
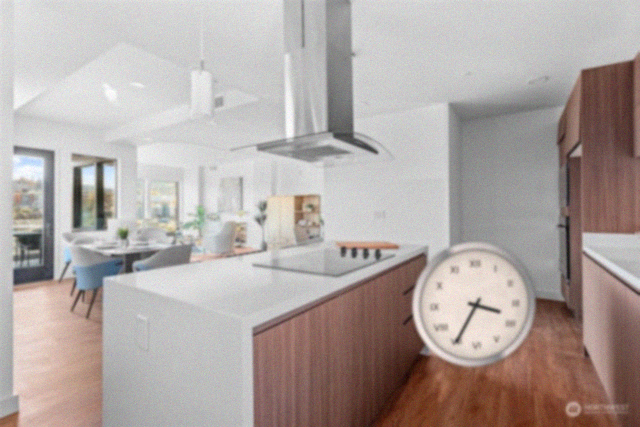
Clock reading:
**3:35**
